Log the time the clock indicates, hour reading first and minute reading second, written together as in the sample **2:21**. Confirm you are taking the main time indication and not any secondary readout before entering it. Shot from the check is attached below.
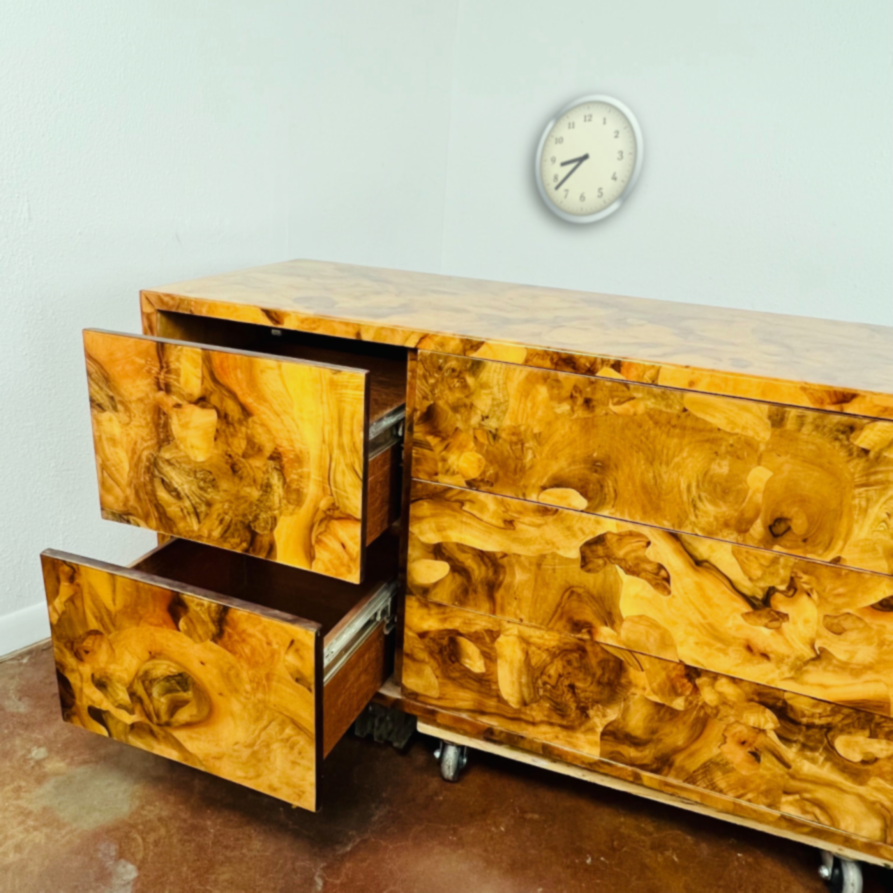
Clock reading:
**8:38**
